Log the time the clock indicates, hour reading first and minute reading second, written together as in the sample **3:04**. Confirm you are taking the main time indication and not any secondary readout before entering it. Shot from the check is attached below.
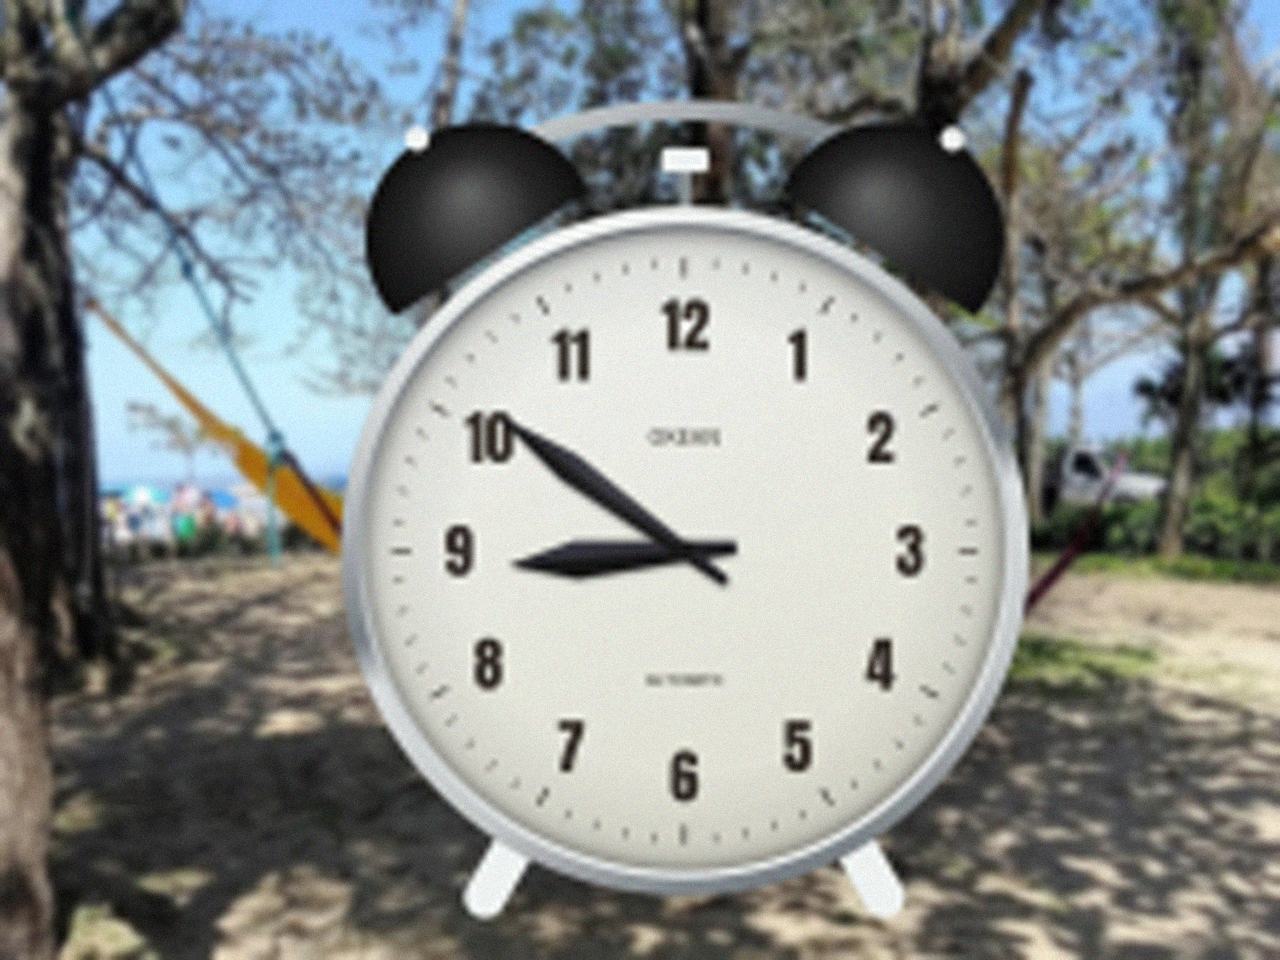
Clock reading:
**8:51**
